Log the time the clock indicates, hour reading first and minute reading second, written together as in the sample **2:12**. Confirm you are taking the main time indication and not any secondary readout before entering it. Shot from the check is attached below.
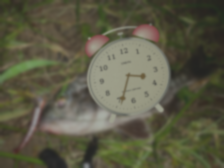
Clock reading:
**3:34**
